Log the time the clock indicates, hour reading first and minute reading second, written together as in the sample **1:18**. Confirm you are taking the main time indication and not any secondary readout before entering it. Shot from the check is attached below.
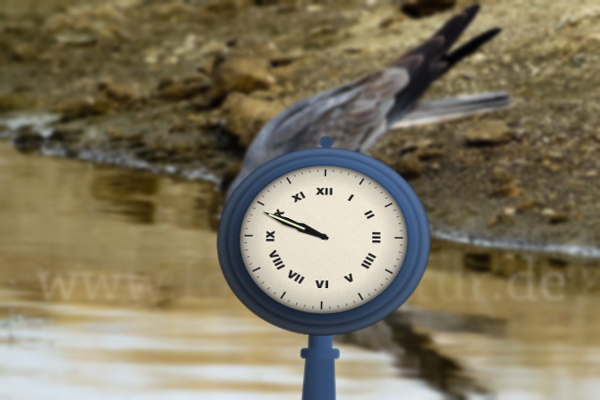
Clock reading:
**9:49**
